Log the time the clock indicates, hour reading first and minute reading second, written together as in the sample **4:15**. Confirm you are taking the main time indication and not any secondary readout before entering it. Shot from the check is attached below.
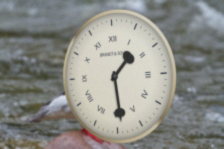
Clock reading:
**1:29**
